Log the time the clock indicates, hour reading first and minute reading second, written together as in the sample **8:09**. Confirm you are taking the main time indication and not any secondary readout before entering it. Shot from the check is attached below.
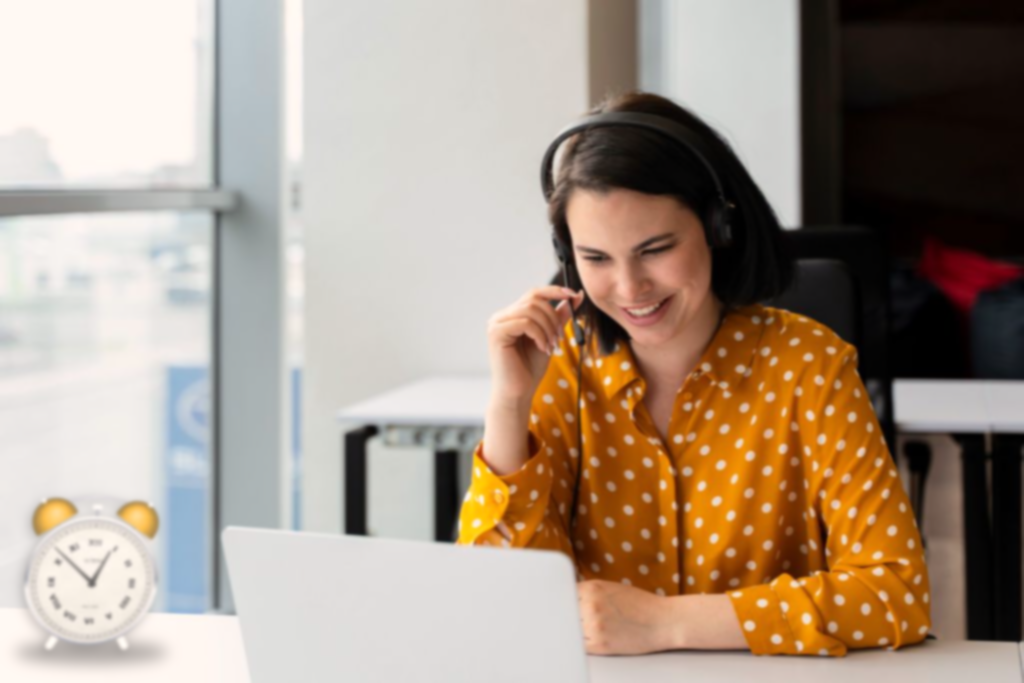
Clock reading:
**12:52**
